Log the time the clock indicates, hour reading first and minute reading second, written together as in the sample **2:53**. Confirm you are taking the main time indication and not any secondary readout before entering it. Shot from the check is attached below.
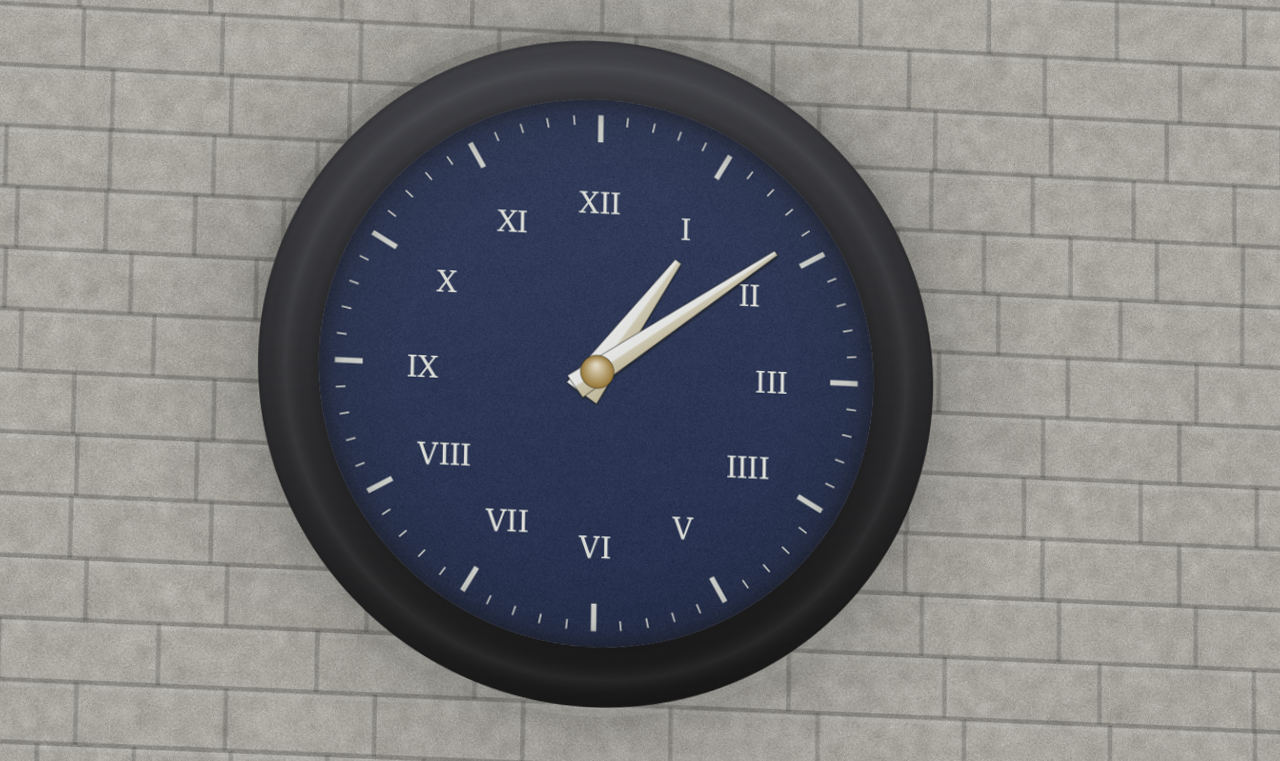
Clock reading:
**1:09**
